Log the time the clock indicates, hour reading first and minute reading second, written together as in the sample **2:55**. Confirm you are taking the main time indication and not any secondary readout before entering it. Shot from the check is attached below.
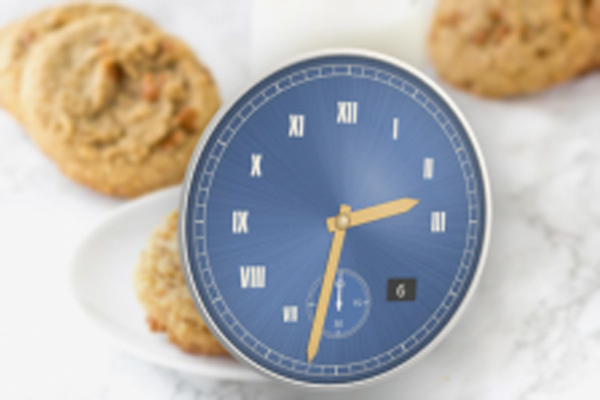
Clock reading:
**2:32**
